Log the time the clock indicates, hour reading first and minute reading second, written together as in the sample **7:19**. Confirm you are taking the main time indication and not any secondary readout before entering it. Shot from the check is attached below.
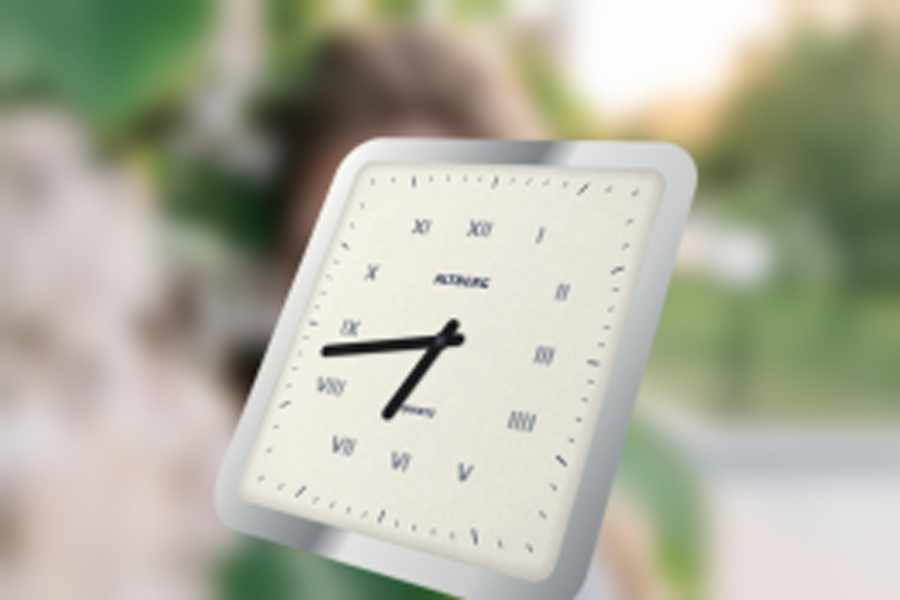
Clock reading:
**6:43**
